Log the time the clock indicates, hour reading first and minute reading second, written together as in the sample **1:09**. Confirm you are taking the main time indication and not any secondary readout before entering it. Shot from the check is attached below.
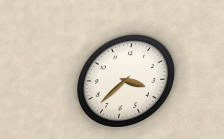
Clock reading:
**3:37**
